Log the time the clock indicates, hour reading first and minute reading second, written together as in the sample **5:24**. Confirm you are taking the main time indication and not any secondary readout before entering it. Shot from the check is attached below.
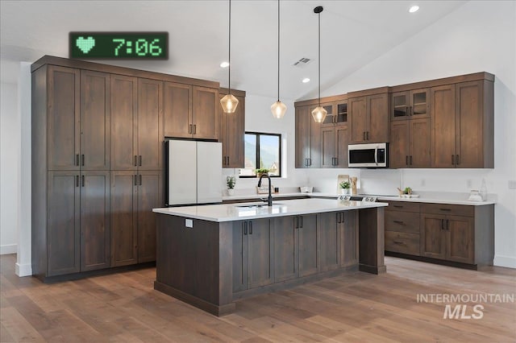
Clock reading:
**7:06**
